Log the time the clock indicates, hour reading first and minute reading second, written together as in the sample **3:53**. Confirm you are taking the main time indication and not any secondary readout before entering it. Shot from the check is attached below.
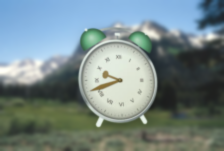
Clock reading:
**9:42**
